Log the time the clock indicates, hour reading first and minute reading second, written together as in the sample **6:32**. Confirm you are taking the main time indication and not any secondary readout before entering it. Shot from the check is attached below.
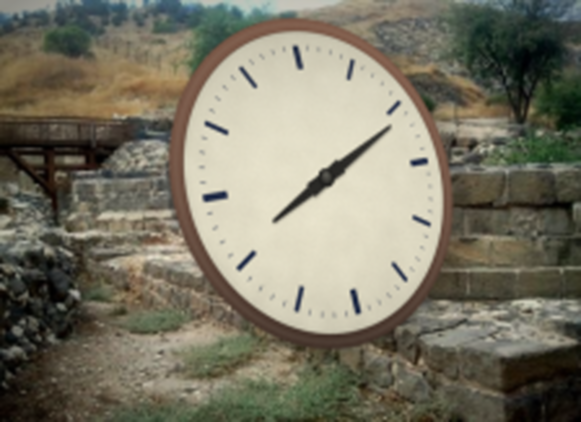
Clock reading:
**8:11**
